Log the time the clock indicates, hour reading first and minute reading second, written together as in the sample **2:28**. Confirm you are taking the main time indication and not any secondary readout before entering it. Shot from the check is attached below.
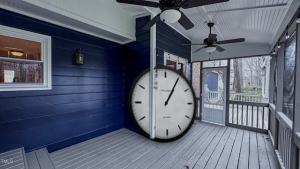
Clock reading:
**1:05**
